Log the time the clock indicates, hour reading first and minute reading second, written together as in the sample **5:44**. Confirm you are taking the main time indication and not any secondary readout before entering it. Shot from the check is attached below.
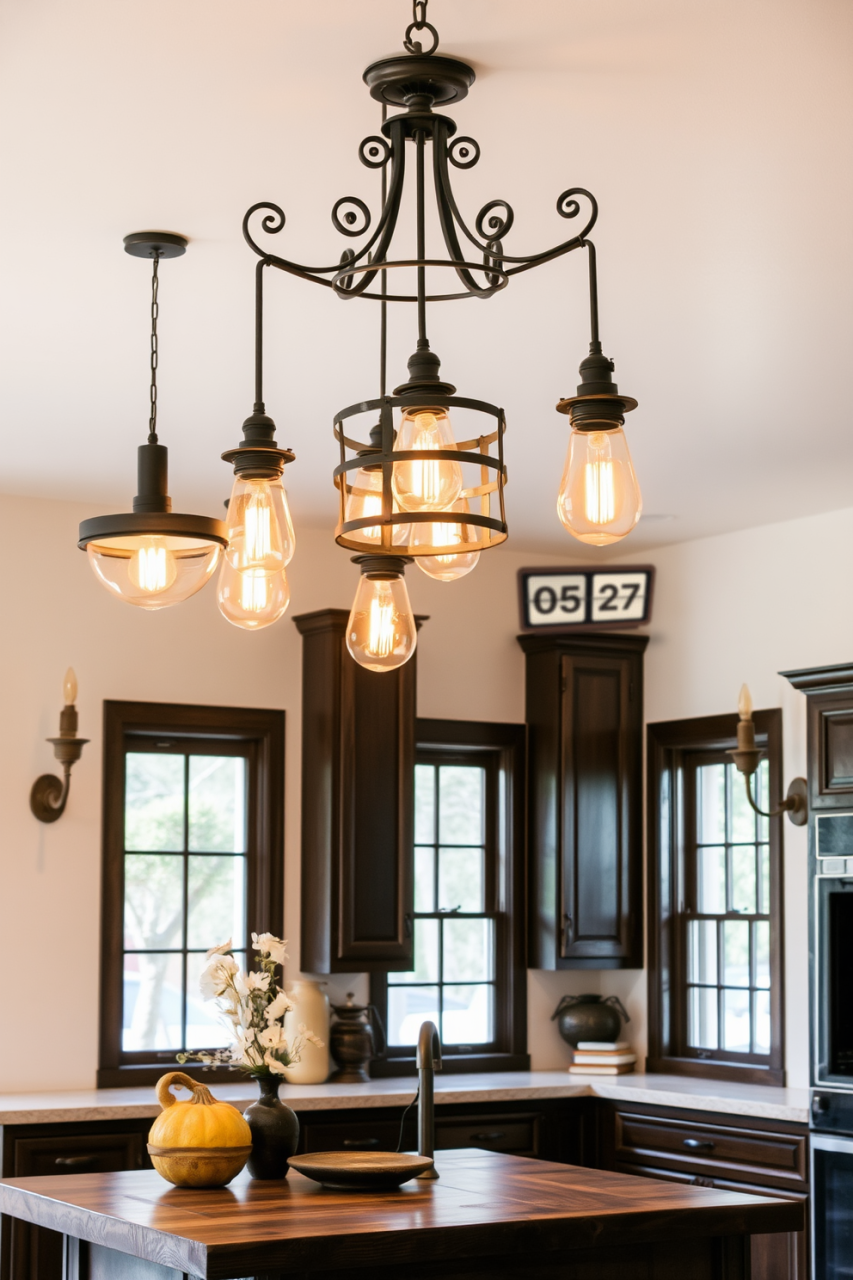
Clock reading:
**5:27**
